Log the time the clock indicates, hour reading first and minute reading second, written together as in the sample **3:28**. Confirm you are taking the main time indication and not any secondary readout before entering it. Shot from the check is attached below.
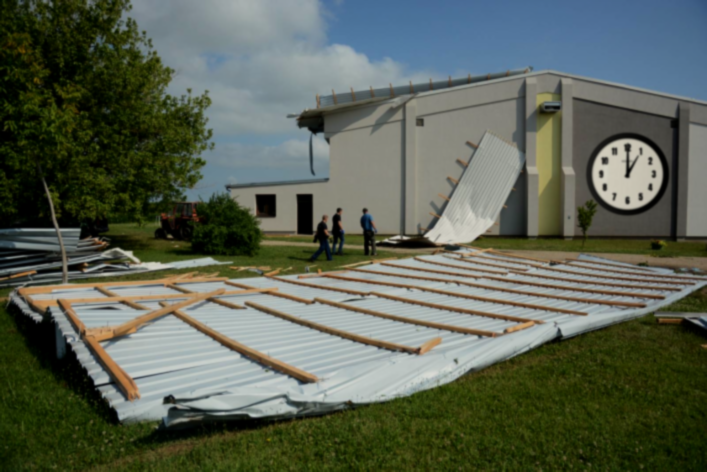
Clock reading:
**1:00**
